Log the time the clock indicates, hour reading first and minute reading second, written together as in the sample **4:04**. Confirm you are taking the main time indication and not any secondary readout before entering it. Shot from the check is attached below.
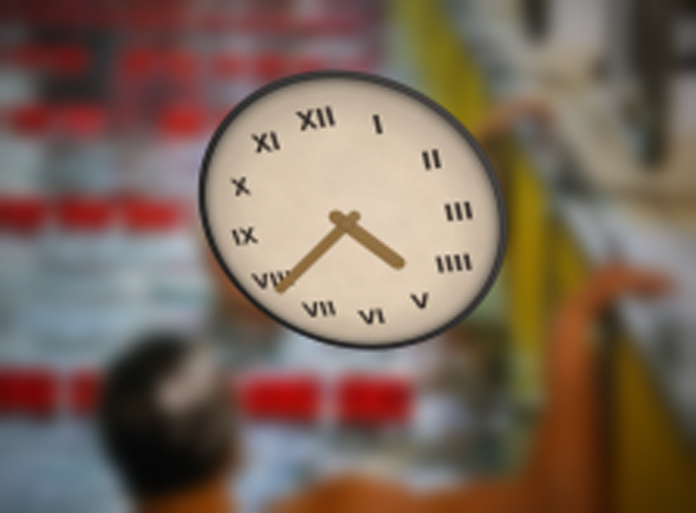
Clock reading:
**4:39**
